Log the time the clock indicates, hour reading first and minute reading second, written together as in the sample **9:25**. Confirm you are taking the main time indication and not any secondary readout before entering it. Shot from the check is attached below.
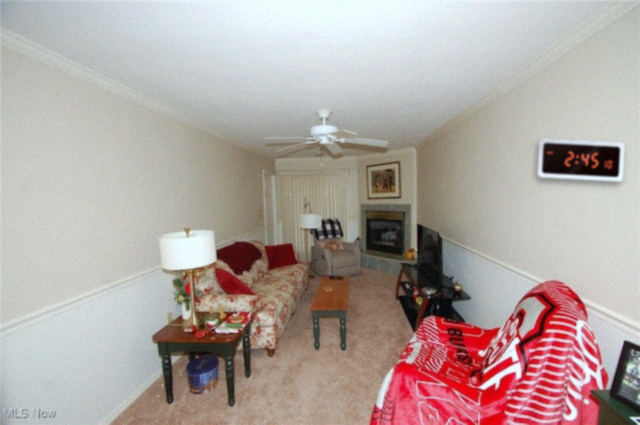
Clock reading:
**2:45**
